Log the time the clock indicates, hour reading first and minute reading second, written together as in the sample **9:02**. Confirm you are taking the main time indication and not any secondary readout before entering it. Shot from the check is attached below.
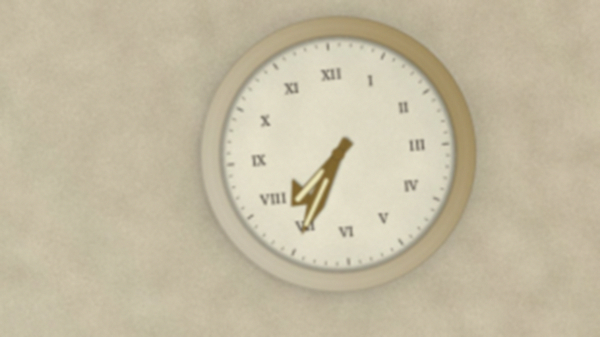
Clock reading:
**7:35**
